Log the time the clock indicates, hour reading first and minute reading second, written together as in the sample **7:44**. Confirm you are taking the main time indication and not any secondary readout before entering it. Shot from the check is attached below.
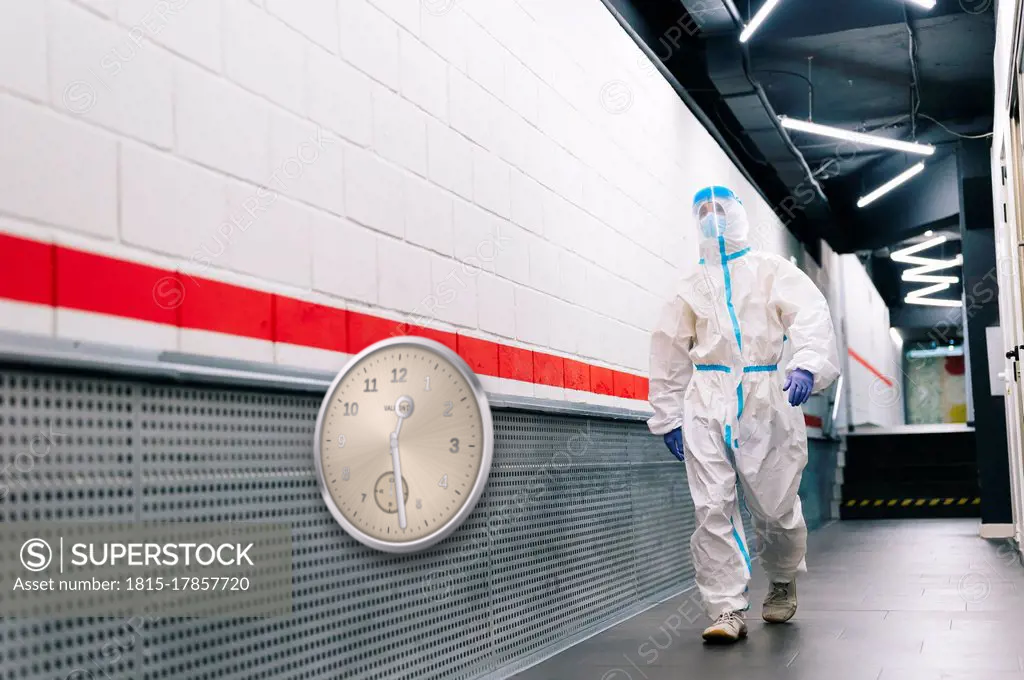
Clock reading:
**12:28**
